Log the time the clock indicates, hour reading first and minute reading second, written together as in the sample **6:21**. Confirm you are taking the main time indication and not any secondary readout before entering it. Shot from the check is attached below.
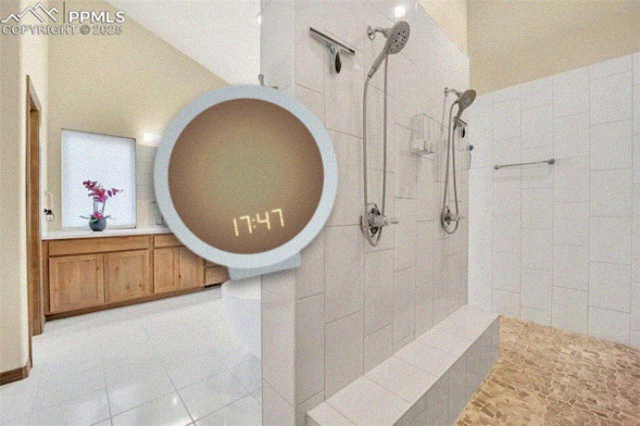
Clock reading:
**17:47**
